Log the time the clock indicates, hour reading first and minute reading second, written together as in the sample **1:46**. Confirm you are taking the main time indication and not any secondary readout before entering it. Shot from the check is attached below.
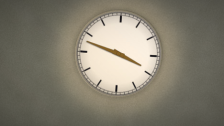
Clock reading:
**3:48**
